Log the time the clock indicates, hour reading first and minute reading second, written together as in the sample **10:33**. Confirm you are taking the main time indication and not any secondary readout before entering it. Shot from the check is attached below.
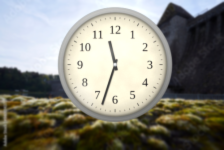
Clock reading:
**11:33**
